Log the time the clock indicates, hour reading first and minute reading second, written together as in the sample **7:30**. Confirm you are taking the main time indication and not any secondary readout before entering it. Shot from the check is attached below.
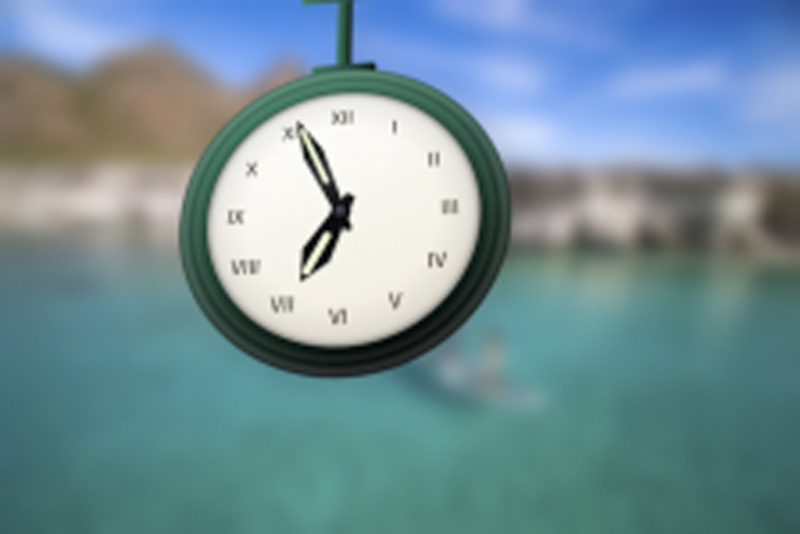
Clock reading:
**6:56**
